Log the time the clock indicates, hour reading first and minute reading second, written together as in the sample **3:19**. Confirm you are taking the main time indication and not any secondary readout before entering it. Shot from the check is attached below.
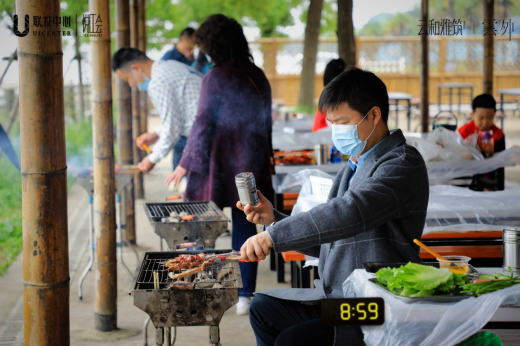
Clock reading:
**8:59**
